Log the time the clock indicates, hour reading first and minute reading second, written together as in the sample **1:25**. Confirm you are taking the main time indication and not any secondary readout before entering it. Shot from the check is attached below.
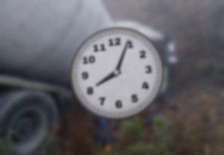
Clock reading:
**8:04**
